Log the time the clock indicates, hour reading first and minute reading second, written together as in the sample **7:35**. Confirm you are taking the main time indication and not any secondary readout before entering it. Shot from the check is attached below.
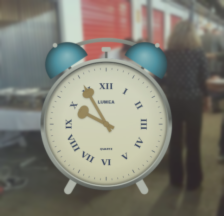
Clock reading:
**9:55**
